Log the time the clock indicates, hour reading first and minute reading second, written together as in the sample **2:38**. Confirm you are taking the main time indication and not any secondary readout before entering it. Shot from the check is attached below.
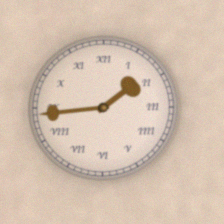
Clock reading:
**1:44**
